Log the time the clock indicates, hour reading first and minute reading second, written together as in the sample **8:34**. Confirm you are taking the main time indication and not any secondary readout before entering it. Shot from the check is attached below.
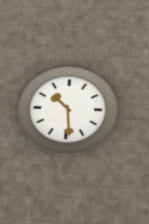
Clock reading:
**10:29**
